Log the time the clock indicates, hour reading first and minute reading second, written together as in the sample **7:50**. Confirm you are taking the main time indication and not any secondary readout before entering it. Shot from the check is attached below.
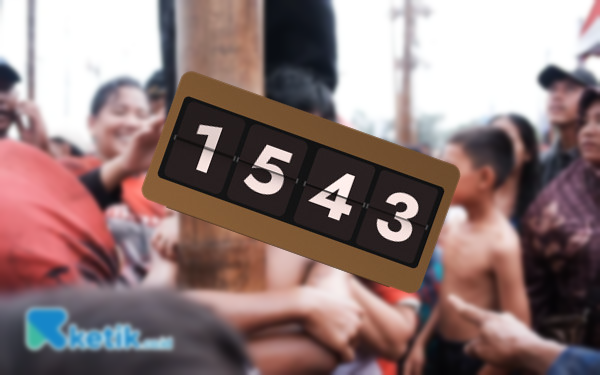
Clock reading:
**15:43**
